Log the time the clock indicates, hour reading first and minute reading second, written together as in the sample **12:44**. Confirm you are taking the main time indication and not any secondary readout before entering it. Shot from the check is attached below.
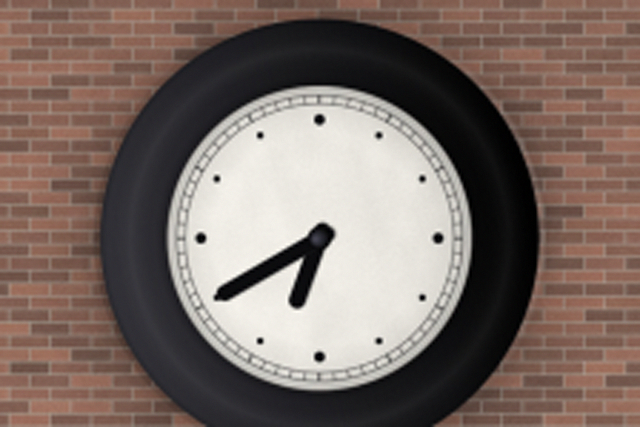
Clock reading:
**6:40**
